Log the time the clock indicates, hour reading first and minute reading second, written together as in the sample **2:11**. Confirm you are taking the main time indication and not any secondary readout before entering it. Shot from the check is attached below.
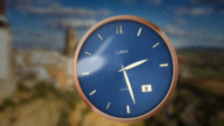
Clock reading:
**2:28**
